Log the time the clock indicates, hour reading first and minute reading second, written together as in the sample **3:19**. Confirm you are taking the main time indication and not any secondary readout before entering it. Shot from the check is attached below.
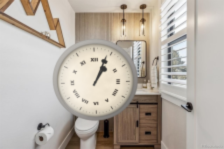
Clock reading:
**1:04**
